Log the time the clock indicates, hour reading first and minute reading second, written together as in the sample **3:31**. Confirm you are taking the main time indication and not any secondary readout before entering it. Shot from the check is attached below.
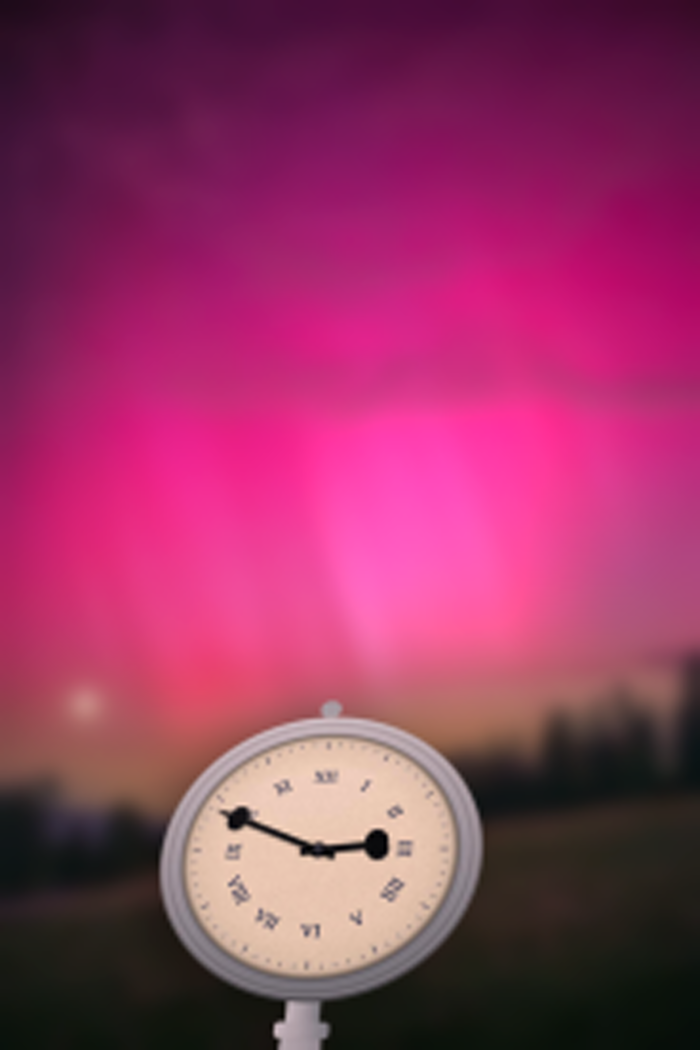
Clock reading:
**2:49**
